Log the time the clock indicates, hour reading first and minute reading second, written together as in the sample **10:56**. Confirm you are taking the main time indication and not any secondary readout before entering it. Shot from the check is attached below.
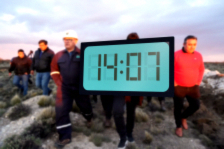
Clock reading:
**14:07**
